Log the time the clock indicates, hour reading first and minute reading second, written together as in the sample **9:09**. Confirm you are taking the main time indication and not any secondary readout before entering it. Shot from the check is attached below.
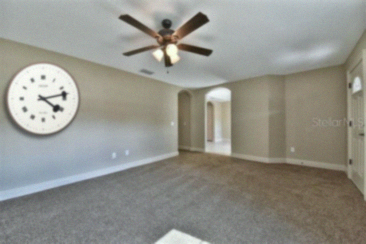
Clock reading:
**4:13**
